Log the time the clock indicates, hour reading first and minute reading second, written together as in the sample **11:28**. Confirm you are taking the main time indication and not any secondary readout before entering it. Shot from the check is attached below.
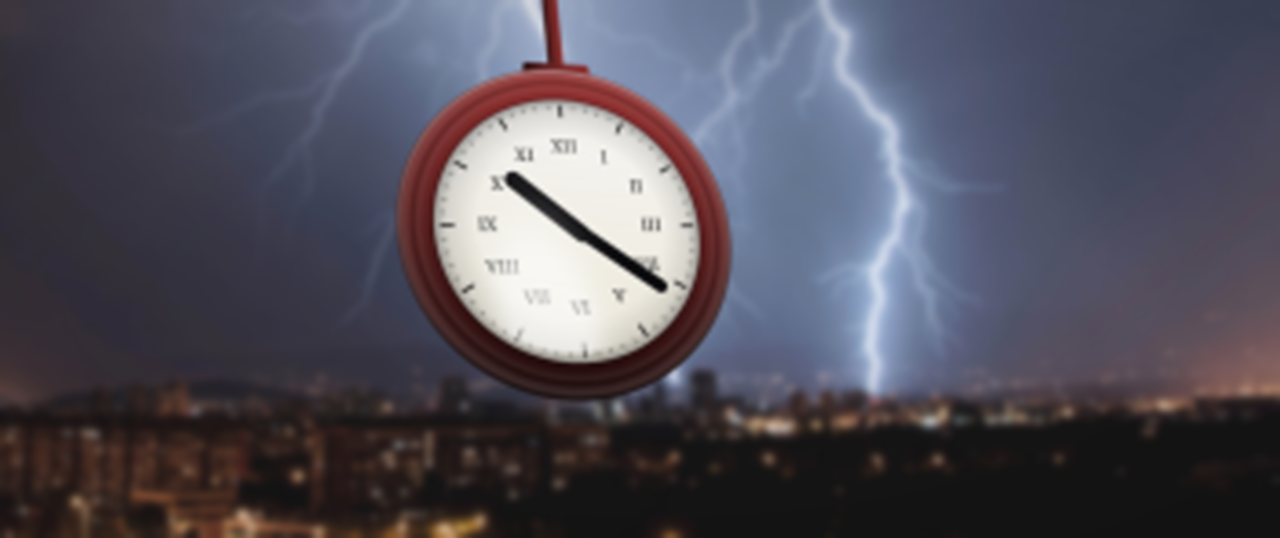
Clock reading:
**10:21**
